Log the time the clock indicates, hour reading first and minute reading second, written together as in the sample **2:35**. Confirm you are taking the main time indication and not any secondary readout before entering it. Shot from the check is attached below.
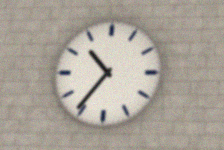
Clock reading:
**10:36**
